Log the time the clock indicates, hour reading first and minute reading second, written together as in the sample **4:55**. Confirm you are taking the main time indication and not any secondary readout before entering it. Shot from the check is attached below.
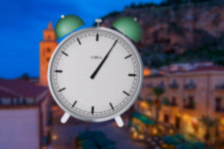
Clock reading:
**1:05**
